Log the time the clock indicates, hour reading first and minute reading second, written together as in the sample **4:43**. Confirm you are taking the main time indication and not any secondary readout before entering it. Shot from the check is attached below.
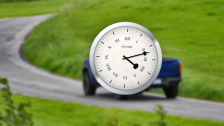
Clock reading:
**4:12**
